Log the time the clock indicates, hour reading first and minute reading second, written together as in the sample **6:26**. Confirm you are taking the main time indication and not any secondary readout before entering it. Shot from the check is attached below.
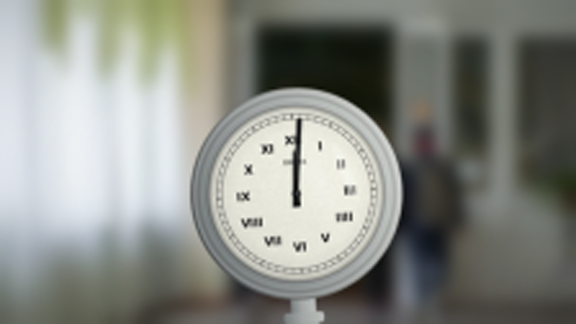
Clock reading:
**12:01**
